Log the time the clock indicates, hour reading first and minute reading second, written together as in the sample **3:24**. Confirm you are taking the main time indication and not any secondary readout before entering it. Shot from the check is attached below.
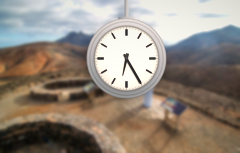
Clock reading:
**6:25**
